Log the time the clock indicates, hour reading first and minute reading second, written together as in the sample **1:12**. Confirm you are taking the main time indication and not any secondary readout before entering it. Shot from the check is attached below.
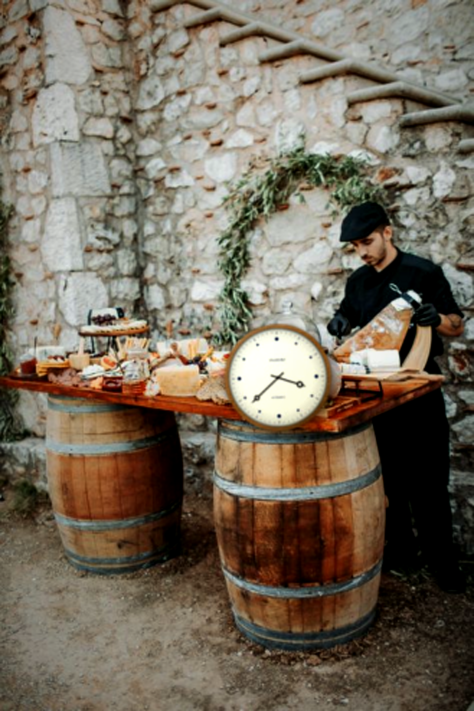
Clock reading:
**3:38**
